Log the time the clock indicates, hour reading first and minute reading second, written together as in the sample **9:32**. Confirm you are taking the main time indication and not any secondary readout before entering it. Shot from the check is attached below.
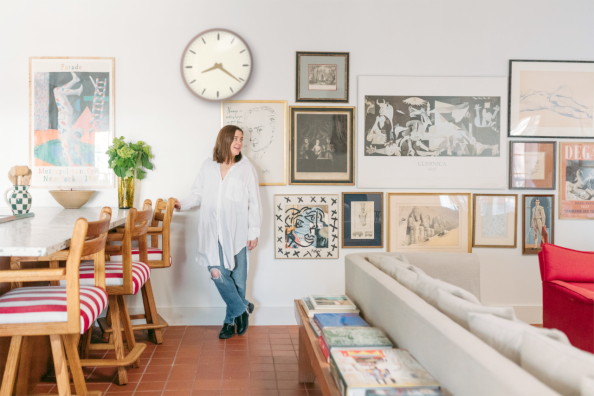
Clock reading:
**8:21**
